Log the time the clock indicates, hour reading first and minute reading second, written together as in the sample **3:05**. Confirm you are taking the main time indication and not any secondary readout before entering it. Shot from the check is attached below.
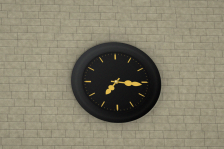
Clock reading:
**7:16**
